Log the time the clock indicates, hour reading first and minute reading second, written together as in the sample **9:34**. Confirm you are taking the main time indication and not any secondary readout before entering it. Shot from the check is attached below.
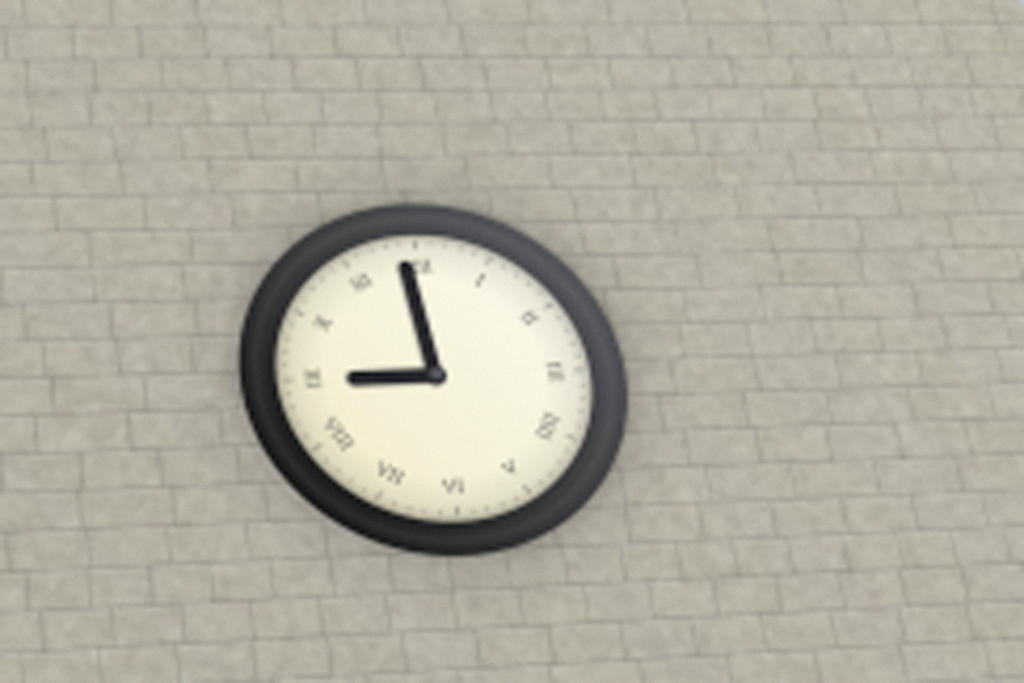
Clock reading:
**8:59**
